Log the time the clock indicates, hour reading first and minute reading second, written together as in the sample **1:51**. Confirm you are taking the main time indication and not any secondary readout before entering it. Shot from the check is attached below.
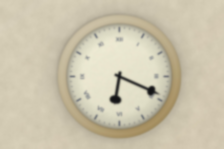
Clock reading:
**6:19**
